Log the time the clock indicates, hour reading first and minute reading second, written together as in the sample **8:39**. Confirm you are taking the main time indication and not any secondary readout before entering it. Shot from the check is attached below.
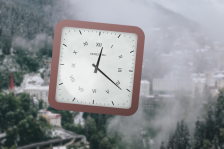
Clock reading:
**12:21**
